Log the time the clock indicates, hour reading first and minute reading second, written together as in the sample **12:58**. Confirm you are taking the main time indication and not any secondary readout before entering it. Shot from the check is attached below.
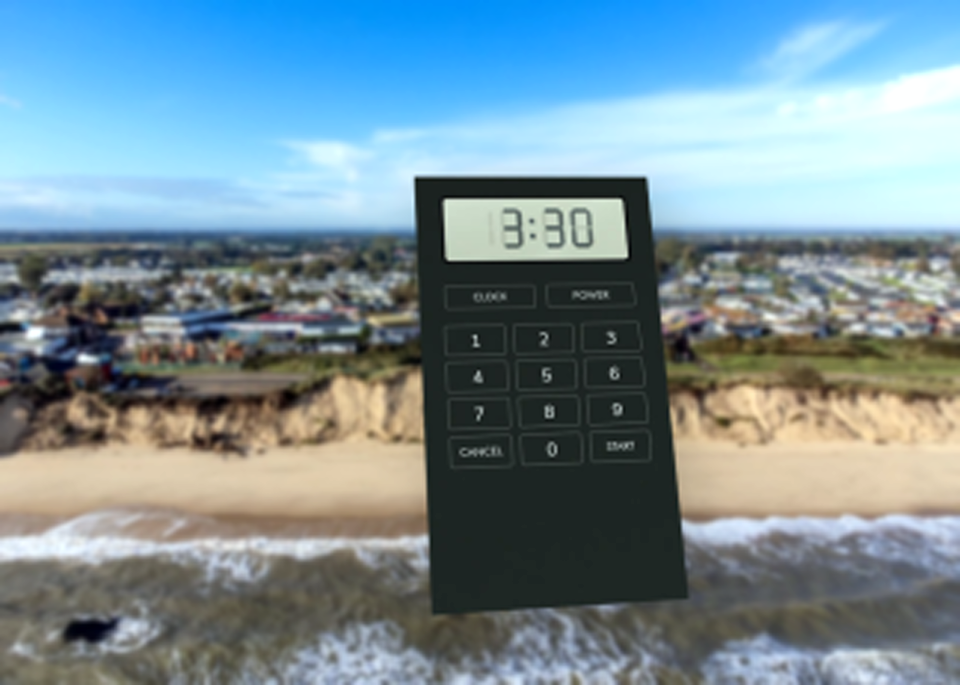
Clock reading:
**3:30**
